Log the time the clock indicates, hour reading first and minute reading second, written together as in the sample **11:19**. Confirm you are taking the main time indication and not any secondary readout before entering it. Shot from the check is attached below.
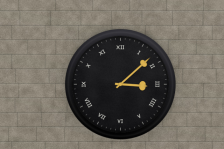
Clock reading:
**3:08**
